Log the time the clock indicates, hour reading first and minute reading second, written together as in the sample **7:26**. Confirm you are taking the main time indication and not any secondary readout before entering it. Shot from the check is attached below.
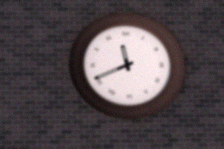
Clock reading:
**11:41**
